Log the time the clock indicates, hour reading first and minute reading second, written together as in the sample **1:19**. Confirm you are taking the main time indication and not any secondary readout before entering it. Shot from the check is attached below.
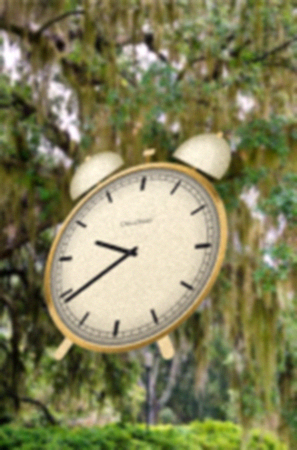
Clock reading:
**9:39**
